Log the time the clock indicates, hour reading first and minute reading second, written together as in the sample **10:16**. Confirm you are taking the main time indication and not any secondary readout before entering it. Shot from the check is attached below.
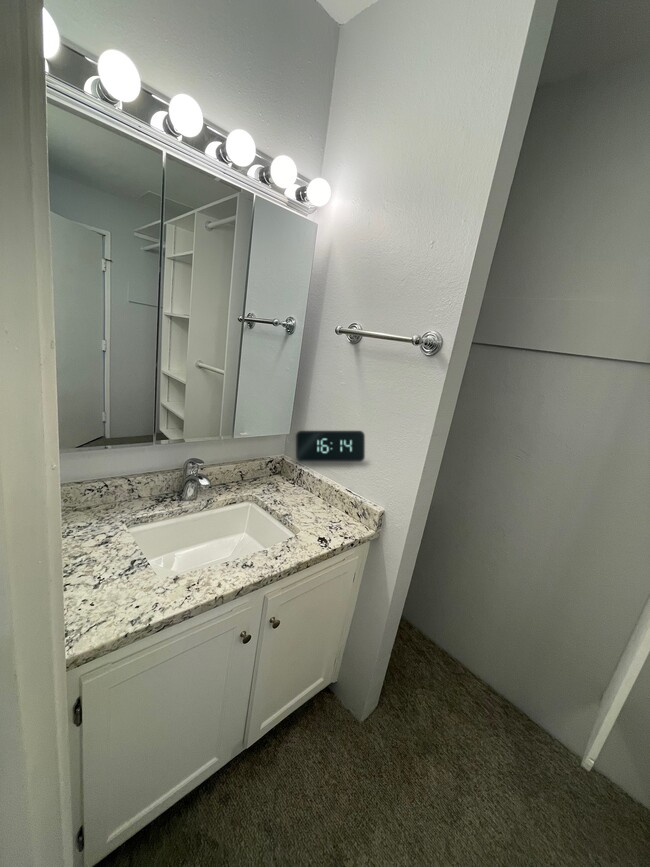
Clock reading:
**16:14**
